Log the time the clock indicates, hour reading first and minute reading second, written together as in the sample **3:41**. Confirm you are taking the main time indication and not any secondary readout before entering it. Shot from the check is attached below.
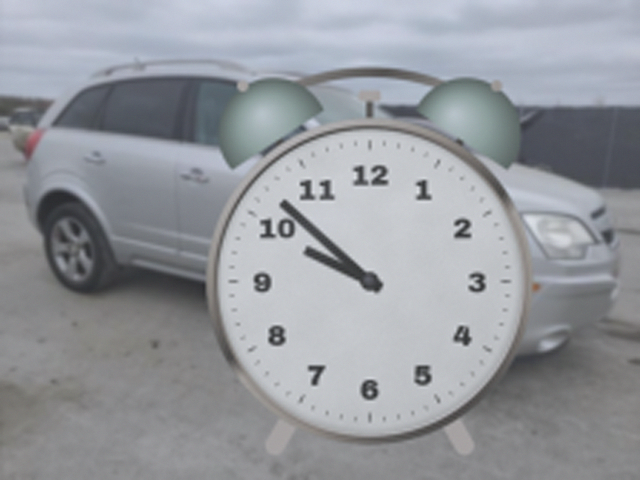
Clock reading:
**9:52**
